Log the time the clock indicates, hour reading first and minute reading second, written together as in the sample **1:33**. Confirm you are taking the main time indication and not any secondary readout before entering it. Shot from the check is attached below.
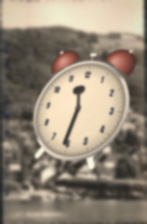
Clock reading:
**11:31**
